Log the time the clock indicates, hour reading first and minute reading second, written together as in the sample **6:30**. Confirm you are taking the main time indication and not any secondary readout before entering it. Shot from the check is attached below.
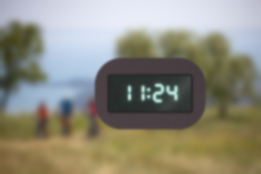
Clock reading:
**11:24**
